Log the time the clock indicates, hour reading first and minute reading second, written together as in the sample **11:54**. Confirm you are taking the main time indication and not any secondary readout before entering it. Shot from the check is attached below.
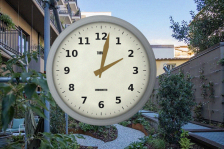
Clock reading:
**2:02**
